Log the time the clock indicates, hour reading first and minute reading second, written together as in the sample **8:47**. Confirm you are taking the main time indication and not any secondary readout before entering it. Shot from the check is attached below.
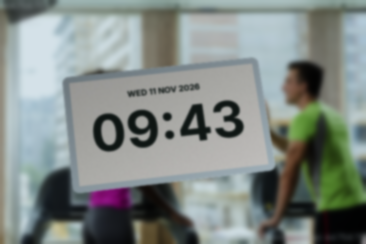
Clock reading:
**9:43**
